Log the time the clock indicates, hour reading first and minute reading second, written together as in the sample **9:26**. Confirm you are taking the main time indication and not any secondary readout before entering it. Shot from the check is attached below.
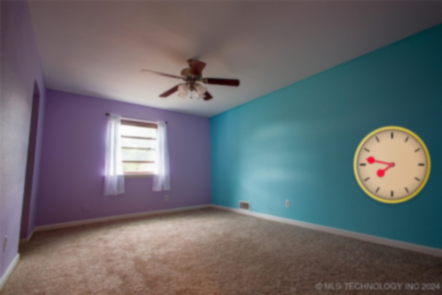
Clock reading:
**7:47**
